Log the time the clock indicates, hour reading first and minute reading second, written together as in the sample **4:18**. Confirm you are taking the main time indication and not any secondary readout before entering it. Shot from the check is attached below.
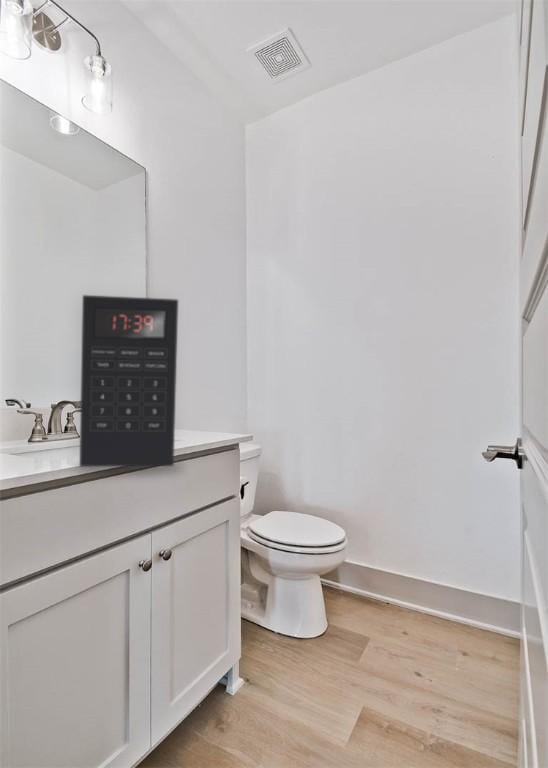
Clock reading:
**17:39**
